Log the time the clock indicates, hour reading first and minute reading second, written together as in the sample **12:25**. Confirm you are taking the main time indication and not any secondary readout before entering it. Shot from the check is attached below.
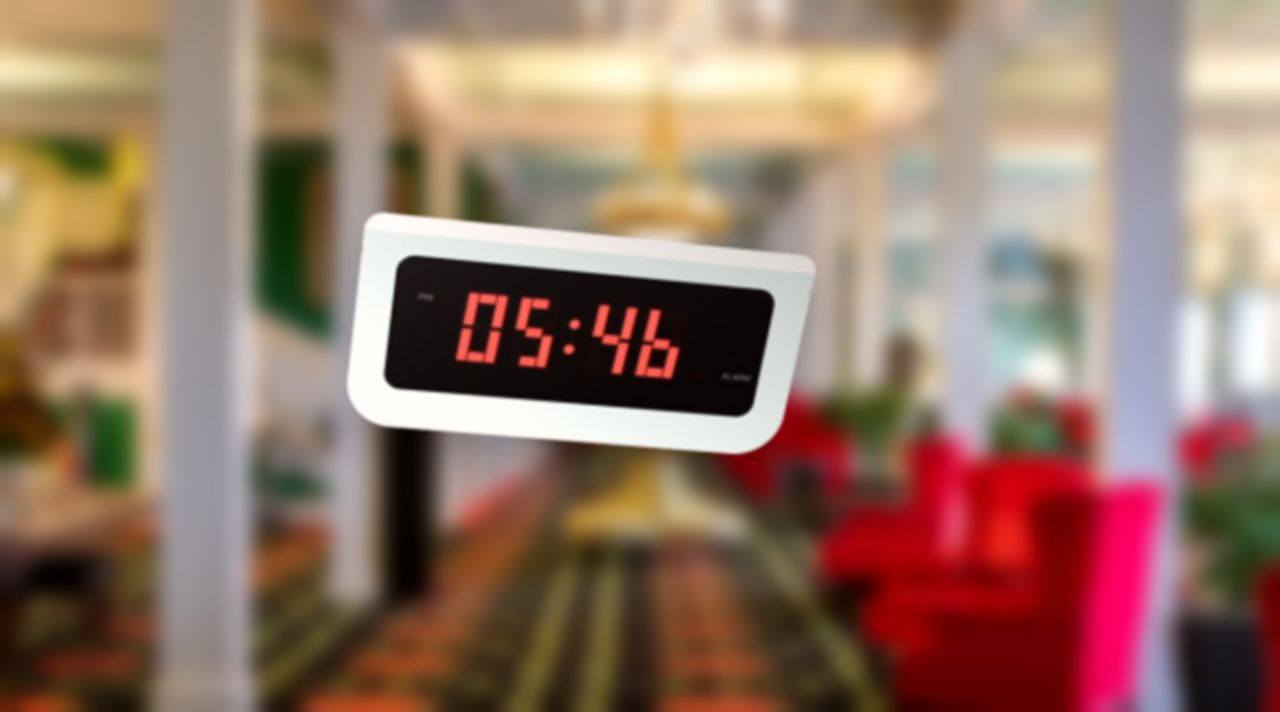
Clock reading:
**5:46**
